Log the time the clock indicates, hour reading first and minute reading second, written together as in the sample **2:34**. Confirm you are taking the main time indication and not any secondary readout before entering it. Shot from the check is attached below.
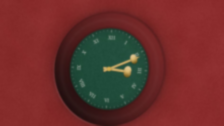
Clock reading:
**3:11**
